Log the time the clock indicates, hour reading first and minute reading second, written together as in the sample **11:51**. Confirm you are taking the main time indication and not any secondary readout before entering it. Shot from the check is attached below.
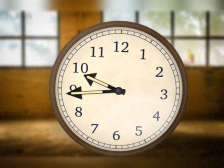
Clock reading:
**9:44**
